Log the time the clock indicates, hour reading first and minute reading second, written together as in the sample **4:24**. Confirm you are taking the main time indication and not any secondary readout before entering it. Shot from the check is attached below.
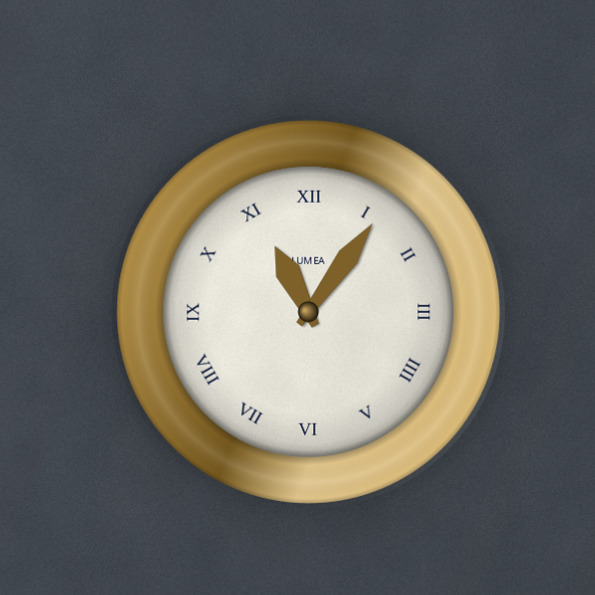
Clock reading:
**11:06**
